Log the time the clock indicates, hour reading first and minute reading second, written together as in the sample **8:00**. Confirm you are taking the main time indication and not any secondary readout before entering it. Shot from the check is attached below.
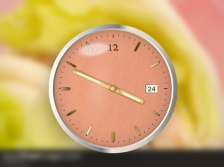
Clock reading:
**3:49**
